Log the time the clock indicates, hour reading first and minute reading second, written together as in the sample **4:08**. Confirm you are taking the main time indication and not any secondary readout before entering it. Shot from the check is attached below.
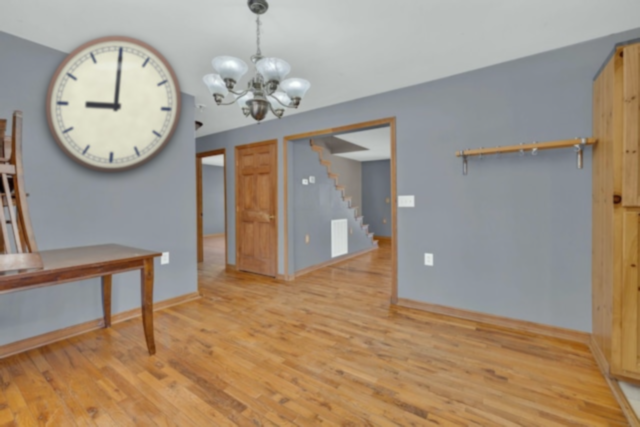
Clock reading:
**9:00**
